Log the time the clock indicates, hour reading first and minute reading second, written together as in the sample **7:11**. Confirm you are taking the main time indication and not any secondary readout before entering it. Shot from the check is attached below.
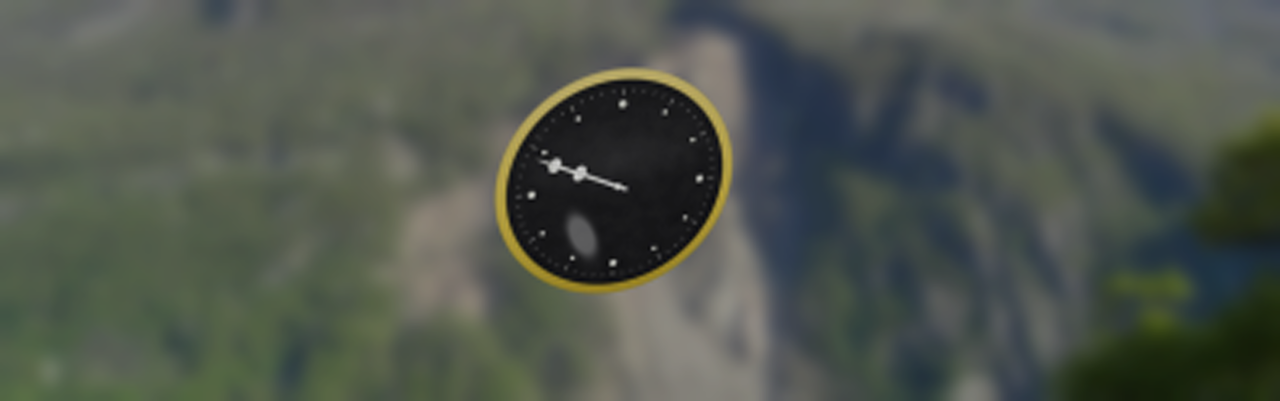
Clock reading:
**9:49**
